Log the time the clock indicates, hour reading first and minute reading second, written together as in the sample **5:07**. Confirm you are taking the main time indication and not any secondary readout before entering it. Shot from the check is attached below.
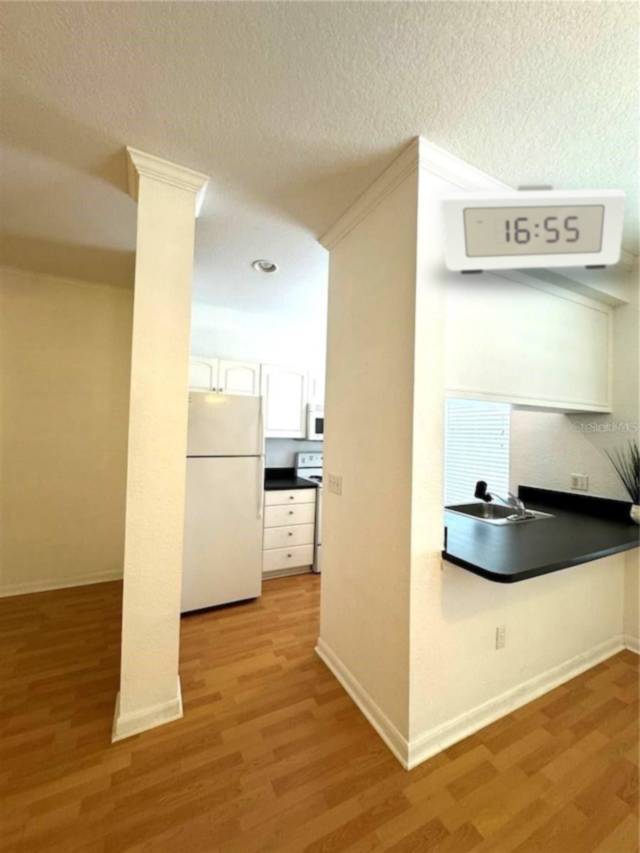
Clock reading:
**16:55**
